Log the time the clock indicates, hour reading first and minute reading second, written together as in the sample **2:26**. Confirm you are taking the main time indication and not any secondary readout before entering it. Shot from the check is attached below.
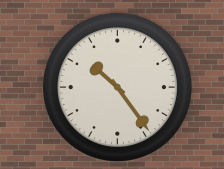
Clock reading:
**10:24**
